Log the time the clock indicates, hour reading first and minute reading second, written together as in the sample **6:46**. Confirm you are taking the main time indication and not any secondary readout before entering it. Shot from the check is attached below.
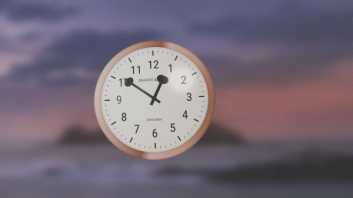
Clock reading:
**12:51**
